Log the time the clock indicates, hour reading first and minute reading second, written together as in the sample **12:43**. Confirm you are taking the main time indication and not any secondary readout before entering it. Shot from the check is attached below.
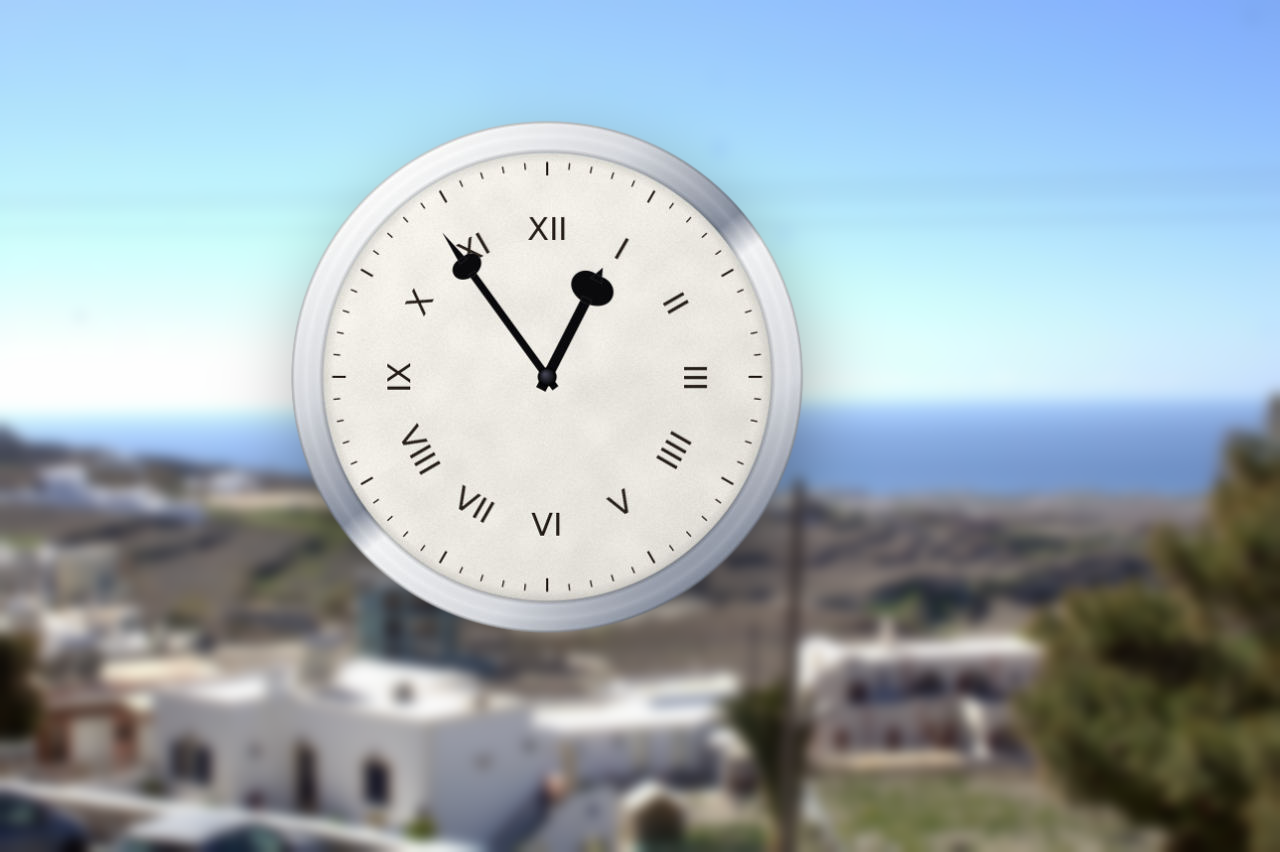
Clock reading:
**12:54**
